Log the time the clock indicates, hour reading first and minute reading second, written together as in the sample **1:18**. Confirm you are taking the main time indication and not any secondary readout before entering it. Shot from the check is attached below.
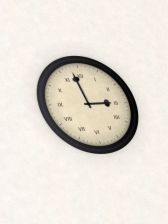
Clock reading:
**2:58**
